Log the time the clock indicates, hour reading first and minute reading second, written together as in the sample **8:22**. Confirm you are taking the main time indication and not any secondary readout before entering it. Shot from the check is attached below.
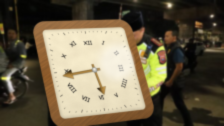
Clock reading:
**5:44**
